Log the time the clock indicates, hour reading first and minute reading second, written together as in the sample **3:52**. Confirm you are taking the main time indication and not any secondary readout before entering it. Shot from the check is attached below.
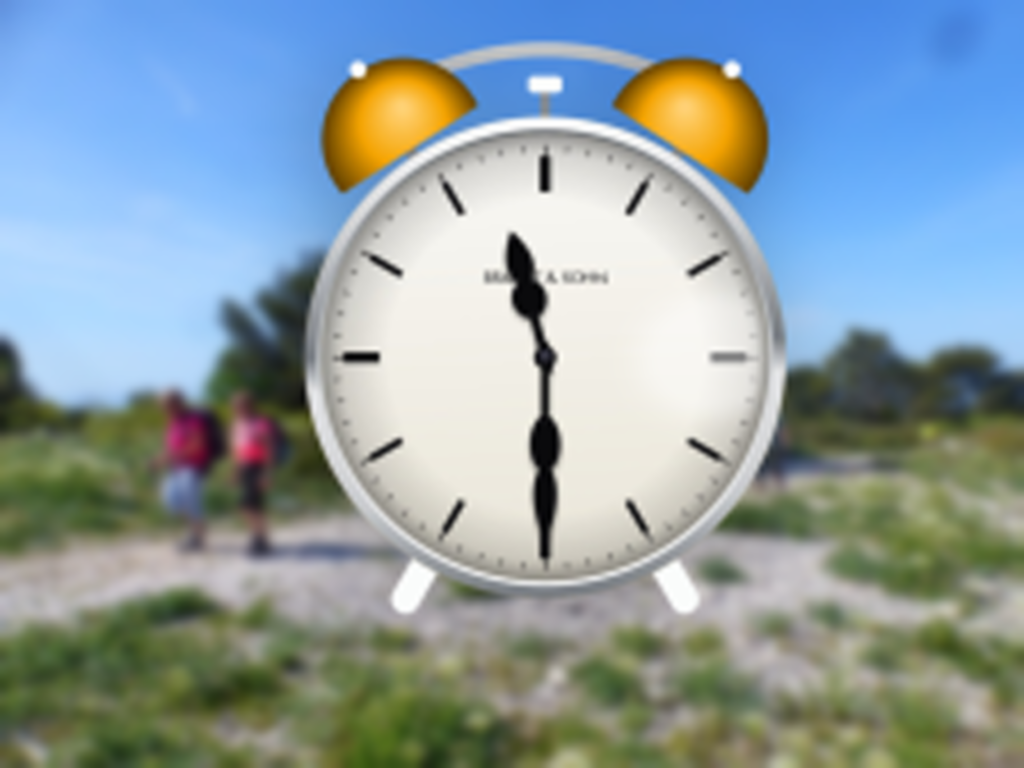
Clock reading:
**11:30**
